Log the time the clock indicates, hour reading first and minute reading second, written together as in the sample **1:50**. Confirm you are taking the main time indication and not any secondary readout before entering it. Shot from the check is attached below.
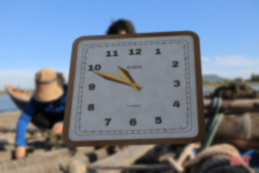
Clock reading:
**10:49**
